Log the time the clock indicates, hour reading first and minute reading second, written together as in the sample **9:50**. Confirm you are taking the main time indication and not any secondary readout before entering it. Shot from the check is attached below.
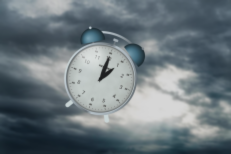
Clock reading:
**1:00**
